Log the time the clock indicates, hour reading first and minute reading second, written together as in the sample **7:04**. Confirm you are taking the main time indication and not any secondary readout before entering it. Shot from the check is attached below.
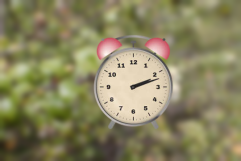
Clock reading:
**2:12**
